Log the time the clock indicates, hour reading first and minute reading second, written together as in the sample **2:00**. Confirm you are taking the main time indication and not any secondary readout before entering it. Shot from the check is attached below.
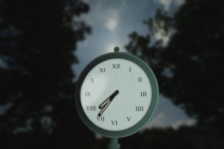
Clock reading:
**7:36**
